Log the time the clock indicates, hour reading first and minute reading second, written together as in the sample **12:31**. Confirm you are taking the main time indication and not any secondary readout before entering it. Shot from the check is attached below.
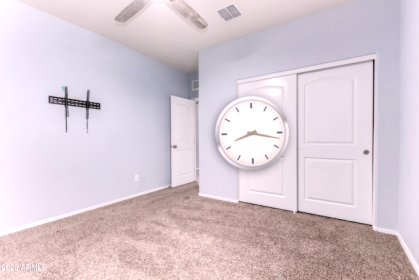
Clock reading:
**8:17**
